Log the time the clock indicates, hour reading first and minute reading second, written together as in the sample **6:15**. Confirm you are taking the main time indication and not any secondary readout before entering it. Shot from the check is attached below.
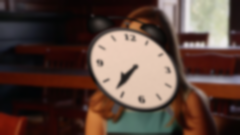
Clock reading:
**7:37**
